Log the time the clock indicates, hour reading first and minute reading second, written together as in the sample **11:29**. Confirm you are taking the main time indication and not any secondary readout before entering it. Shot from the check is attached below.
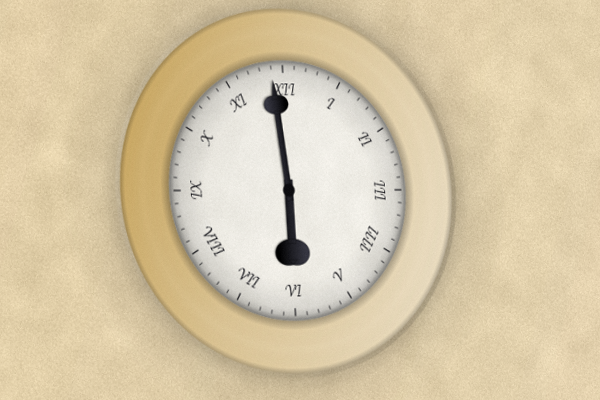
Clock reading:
**5:59**
